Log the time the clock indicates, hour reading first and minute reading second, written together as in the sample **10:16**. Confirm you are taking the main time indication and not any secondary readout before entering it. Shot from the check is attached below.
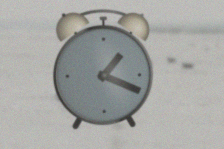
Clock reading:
**1:19**
